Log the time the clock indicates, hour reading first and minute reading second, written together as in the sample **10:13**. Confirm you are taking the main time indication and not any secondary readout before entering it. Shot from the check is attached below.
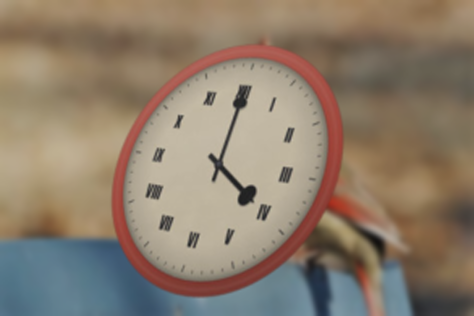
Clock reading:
**4:00**
